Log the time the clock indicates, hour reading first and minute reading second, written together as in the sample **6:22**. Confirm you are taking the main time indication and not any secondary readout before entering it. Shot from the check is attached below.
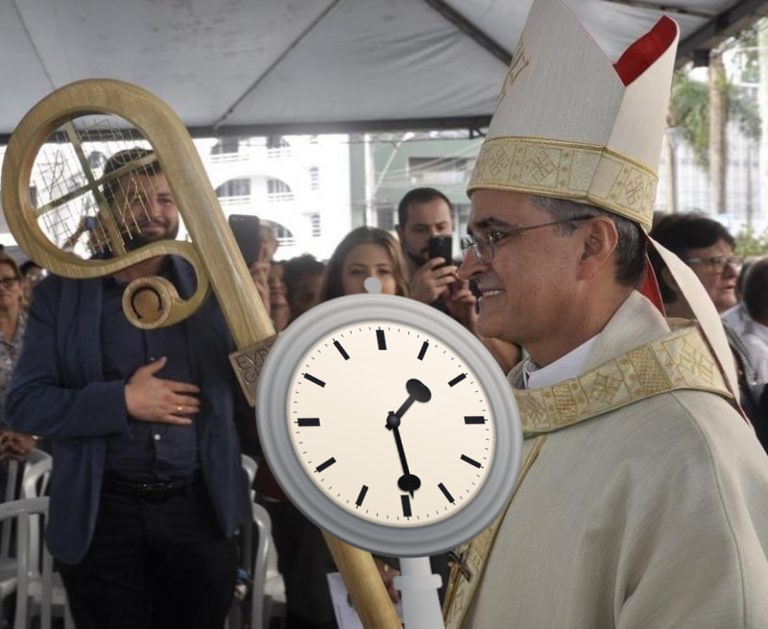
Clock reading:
**1:29**
